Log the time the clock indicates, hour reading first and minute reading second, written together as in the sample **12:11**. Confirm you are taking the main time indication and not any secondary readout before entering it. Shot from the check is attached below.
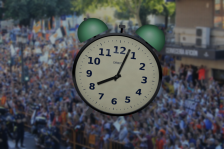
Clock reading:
**8:03**
